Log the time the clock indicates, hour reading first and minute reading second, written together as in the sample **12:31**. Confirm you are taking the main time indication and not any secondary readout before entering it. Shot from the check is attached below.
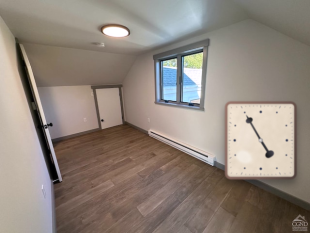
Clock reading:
**4:55**
